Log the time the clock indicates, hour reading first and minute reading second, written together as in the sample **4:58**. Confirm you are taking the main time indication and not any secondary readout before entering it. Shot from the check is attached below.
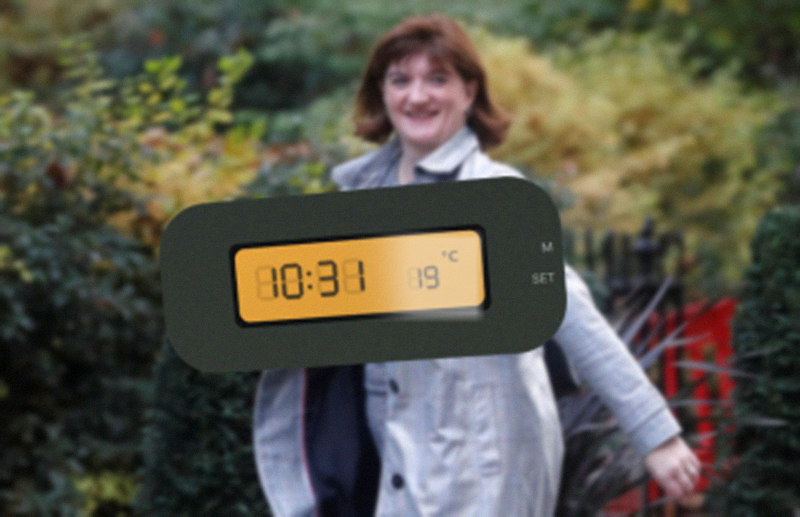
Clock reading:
**10:31**
